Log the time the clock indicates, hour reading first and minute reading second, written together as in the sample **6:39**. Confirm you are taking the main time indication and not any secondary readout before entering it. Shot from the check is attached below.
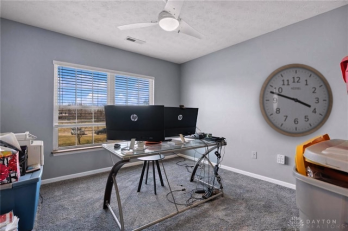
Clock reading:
**3:48**
